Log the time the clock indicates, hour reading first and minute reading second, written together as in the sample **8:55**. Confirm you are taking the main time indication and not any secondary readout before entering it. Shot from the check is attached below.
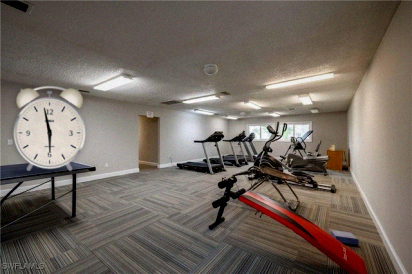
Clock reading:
**5:58**
